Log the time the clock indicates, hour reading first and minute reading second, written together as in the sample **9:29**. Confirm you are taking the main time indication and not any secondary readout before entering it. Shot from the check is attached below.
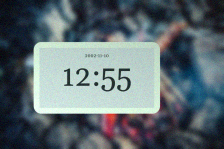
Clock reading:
**12:55**
